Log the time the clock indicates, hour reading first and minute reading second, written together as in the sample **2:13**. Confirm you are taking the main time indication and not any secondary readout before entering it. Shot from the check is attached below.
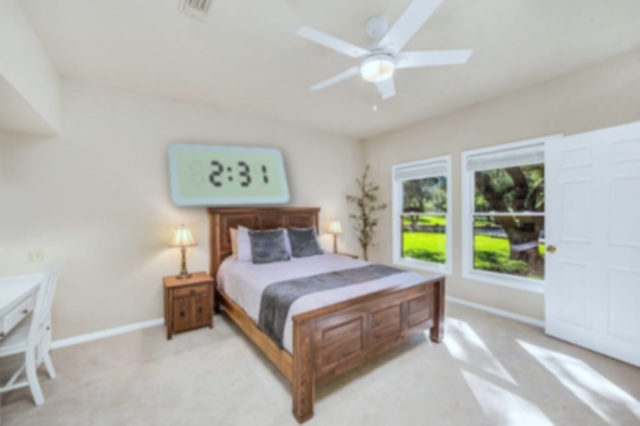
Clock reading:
**2:31**
